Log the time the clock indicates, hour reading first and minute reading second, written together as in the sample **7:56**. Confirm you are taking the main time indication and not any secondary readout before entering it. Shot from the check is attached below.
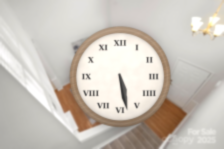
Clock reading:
**5:28**
